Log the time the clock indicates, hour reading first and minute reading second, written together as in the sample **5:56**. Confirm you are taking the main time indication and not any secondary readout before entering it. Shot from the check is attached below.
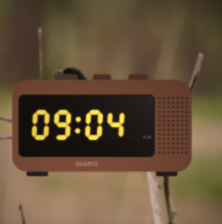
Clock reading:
**9:04**
